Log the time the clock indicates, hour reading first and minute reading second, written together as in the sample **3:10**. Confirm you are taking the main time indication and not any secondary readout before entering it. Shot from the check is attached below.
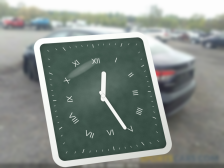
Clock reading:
**12:26**
